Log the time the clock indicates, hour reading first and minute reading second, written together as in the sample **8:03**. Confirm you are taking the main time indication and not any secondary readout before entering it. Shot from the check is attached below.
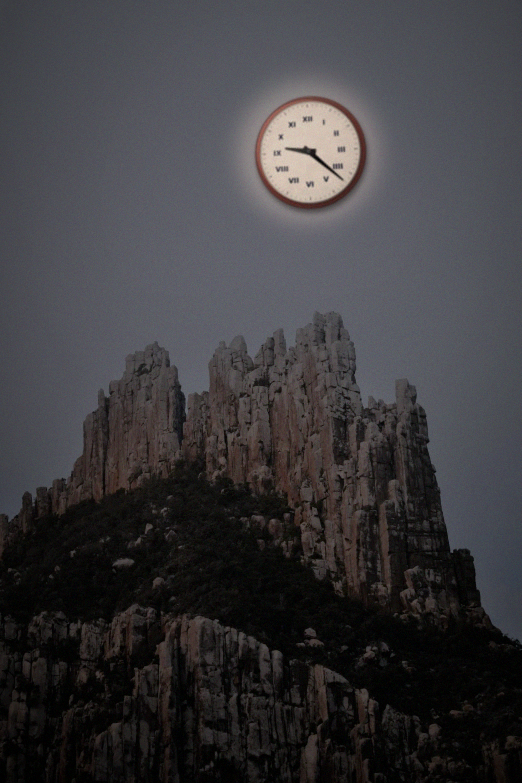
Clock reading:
**9:22**
